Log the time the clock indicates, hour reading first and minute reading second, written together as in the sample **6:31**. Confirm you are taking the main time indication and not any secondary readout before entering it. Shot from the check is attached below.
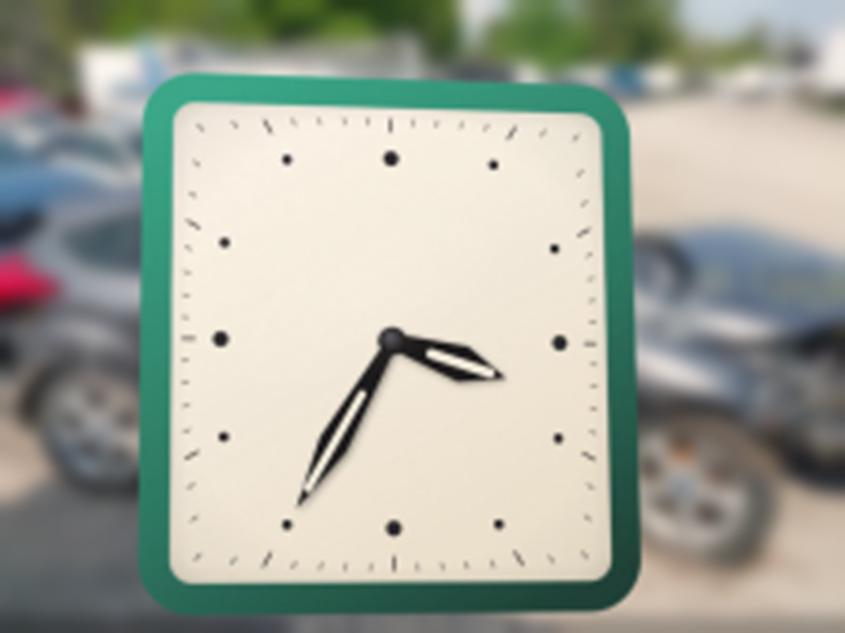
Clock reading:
**3:35**
